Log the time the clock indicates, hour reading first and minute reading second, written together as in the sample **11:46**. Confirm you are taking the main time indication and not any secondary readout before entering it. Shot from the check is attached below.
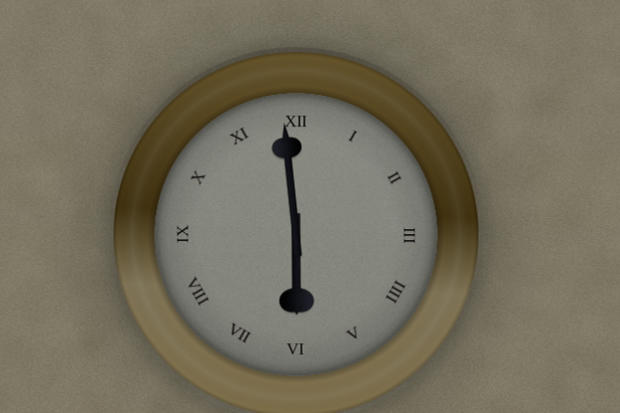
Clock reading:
**5:59**
